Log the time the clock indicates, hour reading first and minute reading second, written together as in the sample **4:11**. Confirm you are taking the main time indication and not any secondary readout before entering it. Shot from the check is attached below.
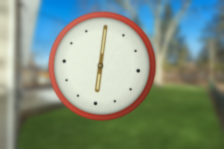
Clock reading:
**6:00**
